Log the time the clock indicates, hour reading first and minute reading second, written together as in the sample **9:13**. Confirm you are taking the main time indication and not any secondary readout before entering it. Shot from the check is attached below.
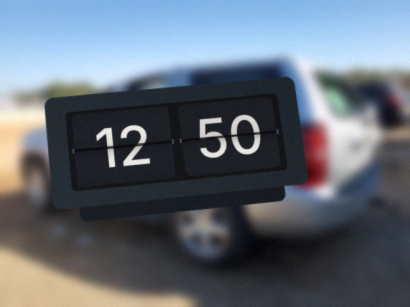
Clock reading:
**12:50**
